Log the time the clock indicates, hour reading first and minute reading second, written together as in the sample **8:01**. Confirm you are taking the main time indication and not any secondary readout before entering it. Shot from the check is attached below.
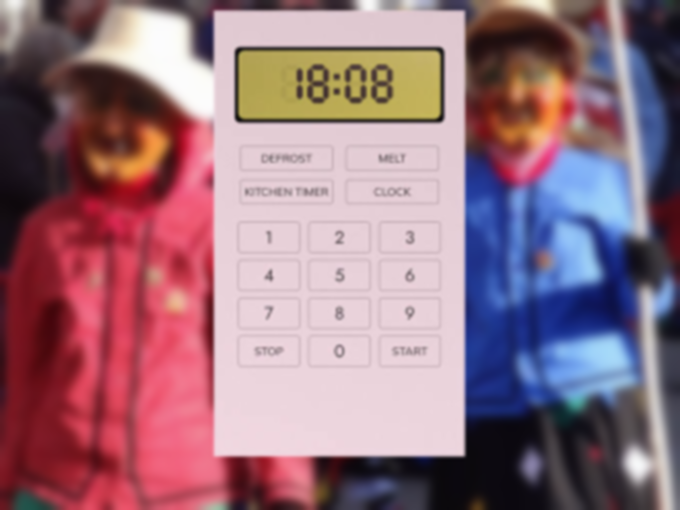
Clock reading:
**18:08**
